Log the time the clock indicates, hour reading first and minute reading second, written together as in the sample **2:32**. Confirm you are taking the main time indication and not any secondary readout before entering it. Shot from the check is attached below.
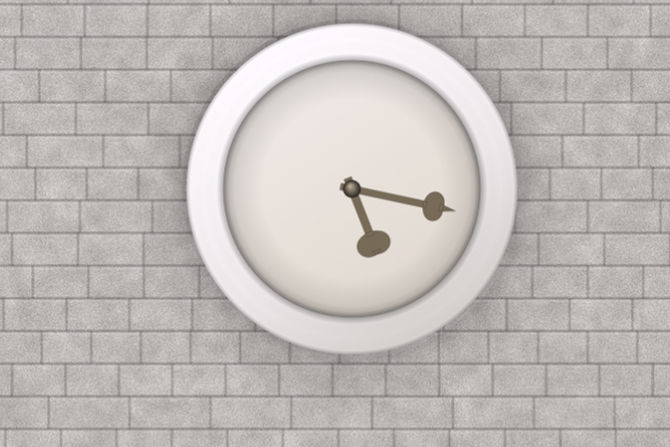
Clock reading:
**5:17**
